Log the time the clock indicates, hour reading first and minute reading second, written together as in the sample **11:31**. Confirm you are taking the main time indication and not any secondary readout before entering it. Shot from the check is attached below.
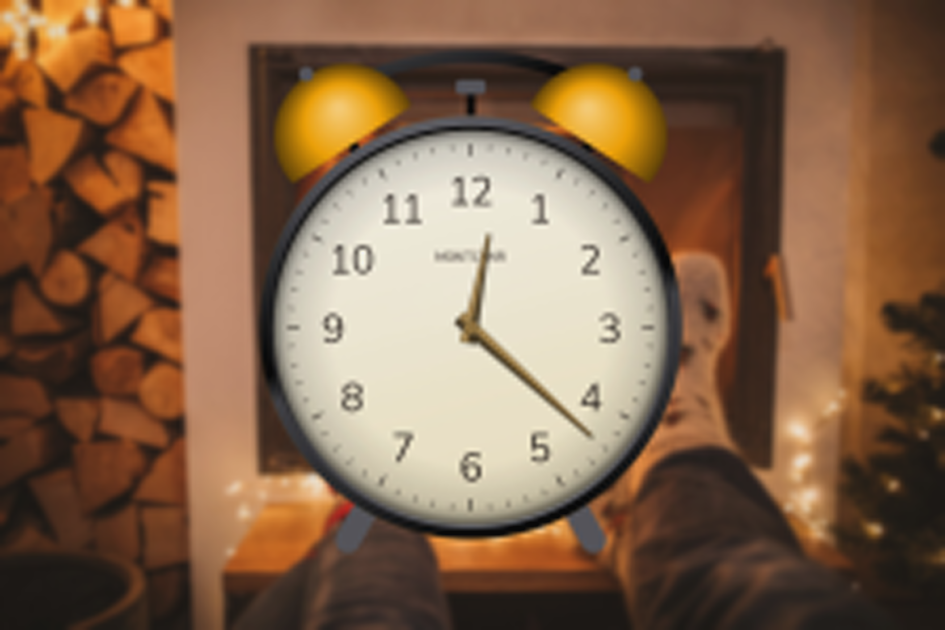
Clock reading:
**12:22**
